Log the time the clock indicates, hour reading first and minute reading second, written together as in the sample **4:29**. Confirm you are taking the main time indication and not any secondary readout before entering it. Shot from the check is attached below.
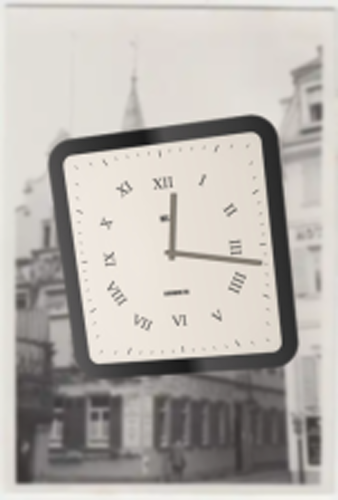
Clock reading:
**12:17**
